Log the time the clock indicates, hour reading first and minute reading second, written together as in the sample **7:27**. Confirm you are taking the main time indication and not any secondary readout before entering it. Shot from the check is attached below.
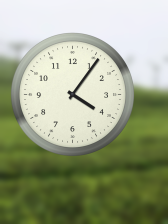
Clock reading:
**4:06**
